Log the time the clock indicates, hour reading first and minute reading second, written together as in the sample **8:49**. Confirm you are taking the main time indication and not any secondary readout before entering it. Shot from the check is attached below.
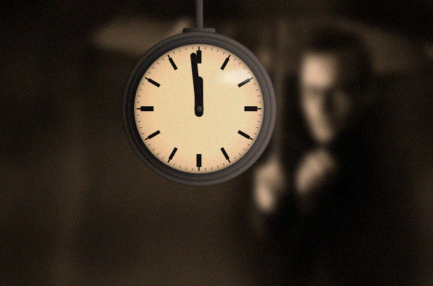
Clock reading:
**11:59**
